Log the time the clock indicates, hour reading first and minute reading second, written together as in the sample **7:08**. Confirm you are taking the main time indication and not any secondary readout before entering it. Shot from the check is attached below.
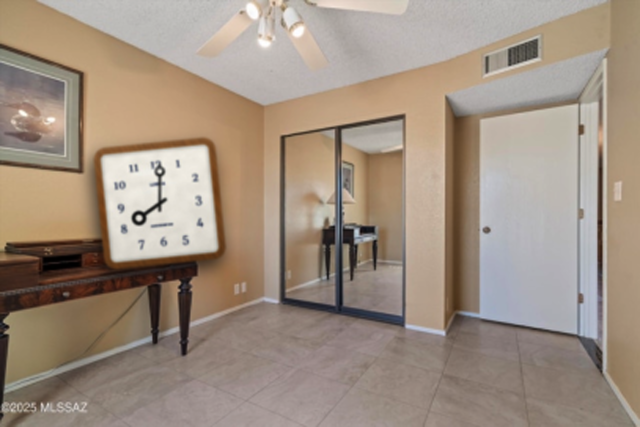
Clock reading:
**8:01**
